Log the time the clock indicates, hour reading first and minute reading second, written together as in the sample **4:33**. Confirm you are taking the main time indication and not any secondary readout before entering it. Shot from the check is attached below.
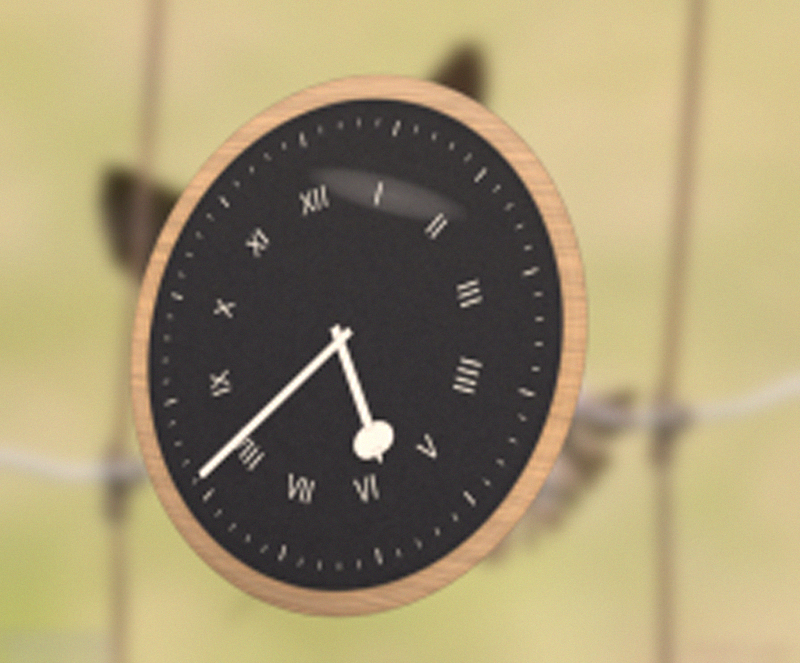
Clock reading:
**5:41**
